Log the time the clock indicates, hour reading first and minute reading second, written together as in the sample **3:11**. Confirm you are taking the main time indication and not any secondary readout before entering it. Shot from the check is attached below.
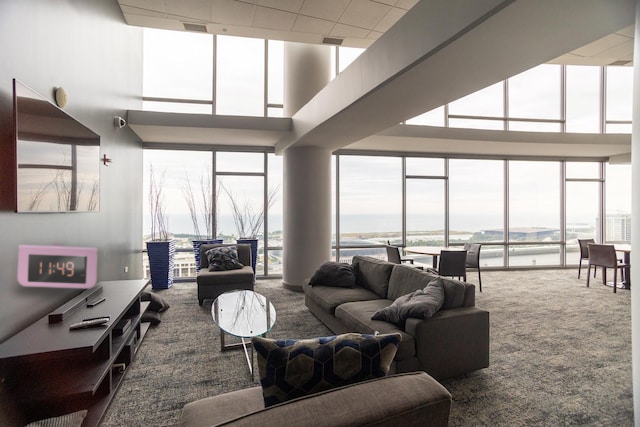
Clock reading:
**11:49**
